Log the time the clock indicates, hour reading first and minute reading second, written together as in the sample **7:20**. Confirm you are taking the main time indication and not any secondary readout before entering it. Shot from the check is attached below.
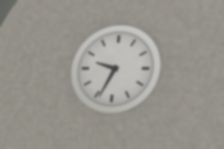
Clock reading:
**9:34**
